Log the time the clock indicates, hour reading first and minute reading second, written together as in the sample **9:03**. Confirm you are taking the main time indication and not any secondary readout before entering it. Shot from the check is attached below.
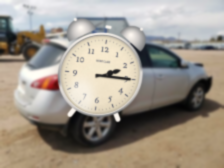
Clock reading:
**2:15**
